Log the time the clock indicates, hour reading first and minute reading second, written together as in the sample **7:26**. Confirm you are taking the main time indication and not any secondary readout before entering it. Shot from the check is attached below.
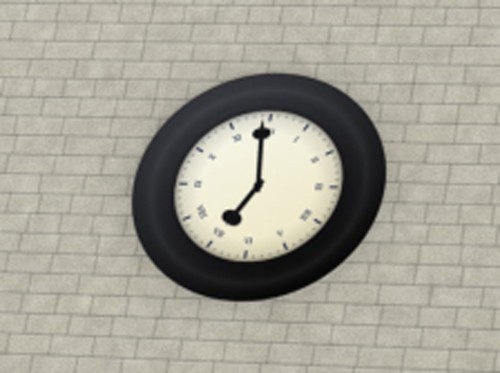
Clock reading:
**6:59**
